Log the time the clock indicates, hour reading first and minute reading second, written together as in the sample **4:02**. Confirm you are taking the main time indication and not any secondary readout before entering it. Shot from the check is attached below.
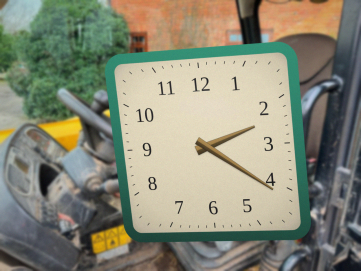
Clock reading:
**2:21**
